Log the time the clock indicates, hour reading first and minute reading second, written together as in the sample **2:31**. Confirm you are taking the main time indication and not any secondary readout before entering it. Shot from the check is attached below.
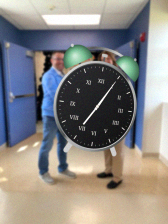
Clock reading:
**7:05**
